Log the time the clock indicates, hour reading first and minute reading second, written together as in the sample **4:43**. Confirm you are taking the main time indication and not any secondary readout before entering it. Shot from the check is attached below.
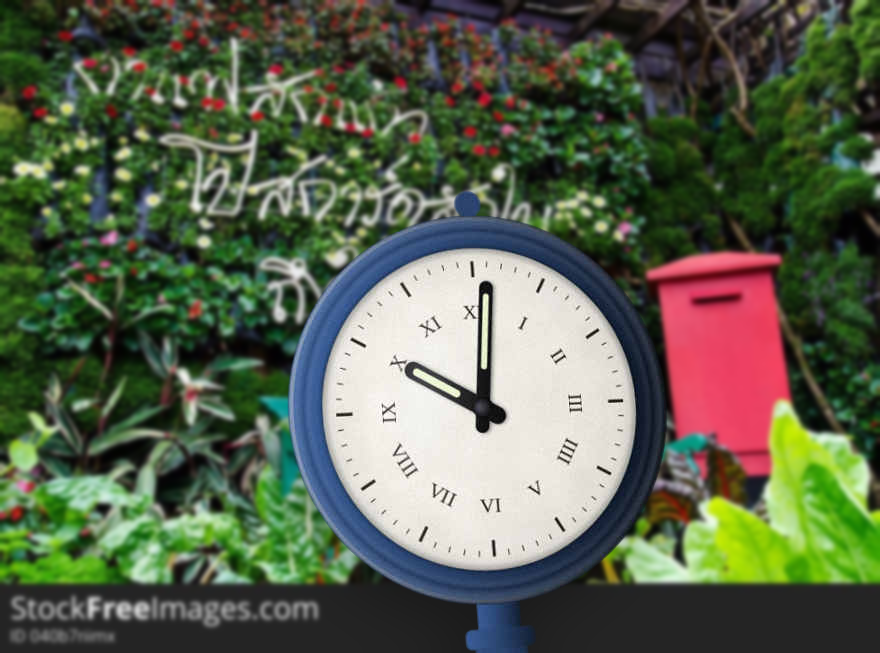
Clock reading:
**10:01**
